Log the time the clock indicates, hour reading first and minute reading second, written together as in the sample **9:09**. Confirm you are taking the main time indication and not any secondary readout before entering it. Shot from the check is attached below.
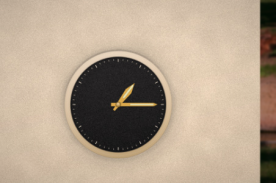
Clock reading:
**1:15**
